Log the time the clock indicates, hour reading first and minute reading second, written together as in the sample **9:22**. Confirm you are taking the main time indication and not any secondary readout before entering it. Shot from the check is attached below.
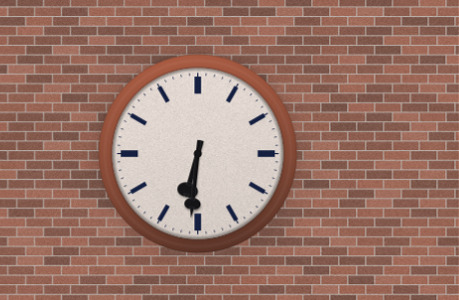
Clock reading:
**6:31**
